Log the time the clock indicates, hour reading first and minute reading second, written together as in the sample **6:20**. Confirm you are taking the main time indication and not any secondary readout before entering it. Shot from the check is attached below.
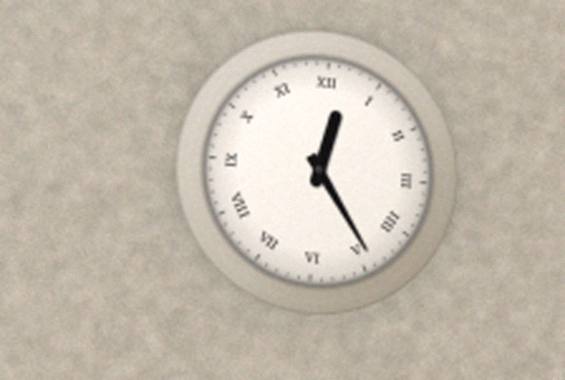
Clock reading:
**12:24**
